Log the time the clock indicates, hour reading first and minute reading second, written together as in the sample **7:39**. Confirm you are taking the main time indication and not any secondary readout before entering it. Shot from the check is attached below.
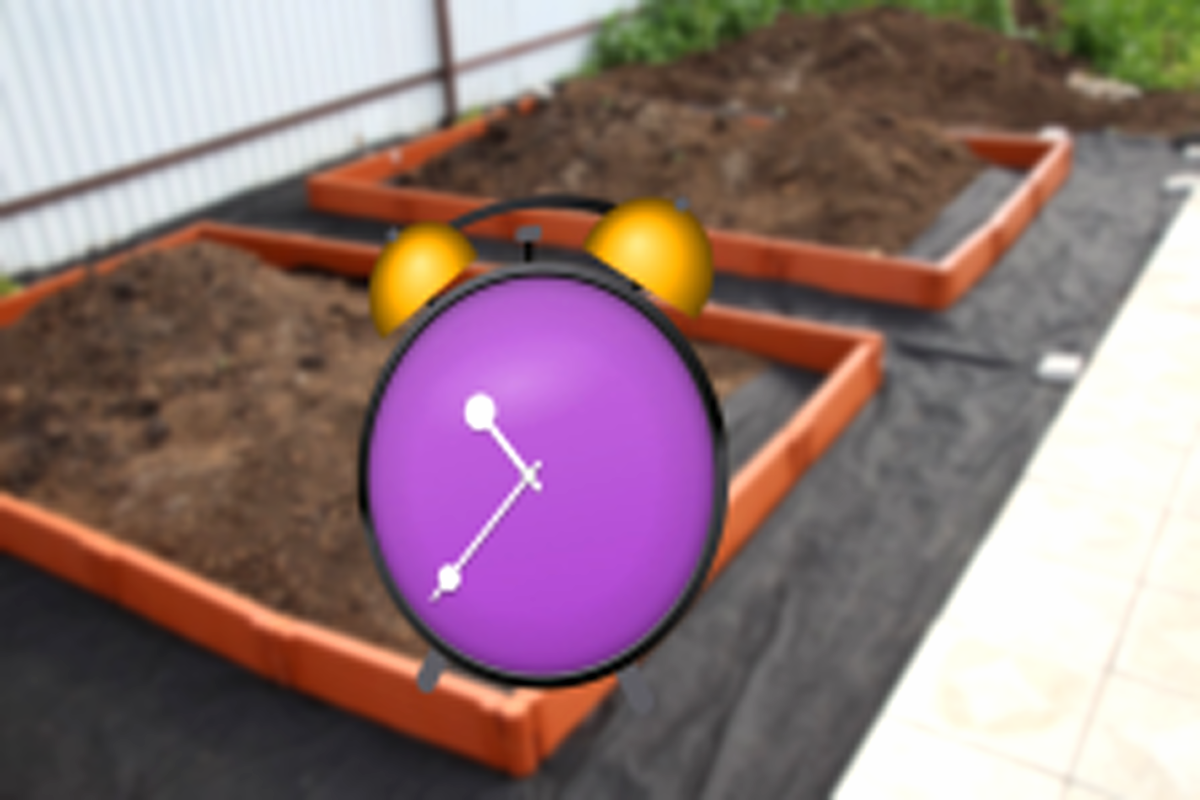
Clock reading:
**10:37**
